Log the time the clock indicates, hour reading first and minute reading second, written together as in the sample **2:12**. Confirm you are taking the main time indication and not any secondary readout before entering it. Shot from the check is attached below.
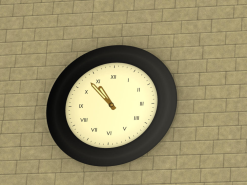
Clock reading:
**10:53**
